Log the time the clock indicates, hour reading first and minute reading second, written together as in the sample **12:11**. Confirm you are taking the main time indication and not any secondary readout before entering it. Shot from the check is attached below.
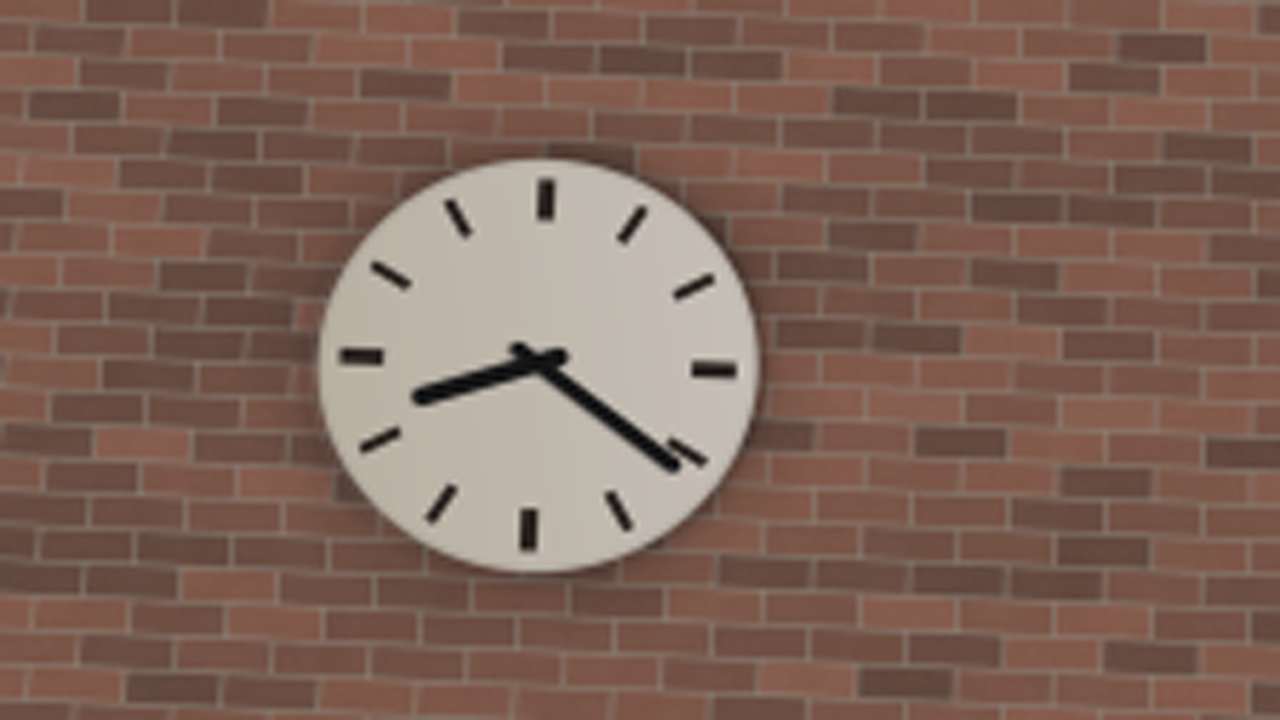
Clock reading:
**8:21**
